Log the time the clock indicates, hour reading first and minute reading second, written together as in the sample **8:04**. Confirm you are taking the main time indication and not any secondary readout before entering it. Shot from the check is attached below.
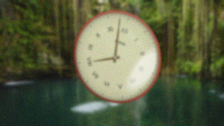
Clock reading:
**7:58**
